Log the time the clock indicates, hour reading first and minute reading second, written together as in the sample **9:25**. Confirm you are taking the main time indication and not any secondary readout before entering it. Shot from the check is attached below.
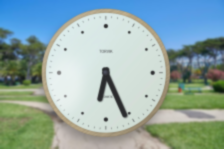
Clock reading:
**6:26**
